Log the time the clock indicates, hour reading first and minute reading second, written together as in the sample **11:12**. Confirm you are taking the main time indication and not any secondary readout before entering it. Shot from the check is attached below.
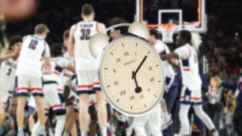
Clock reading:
**6:10**
